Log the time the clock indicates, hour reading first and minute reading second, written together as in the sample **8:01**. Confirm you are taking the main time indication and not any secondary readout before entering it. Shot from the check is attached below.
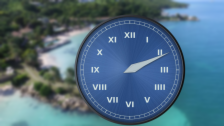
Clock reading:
**2:11**
